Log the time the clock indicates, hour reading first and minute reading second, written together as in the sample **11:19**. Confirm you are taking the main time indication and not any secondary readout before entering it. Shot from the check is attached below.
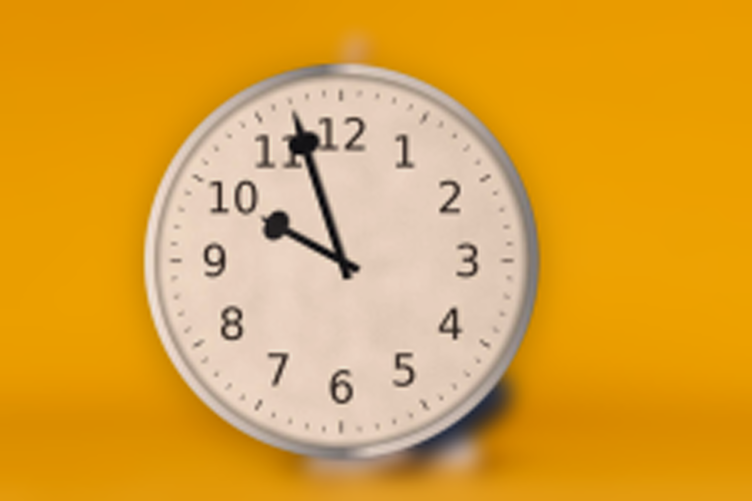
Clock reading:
**9:57**
